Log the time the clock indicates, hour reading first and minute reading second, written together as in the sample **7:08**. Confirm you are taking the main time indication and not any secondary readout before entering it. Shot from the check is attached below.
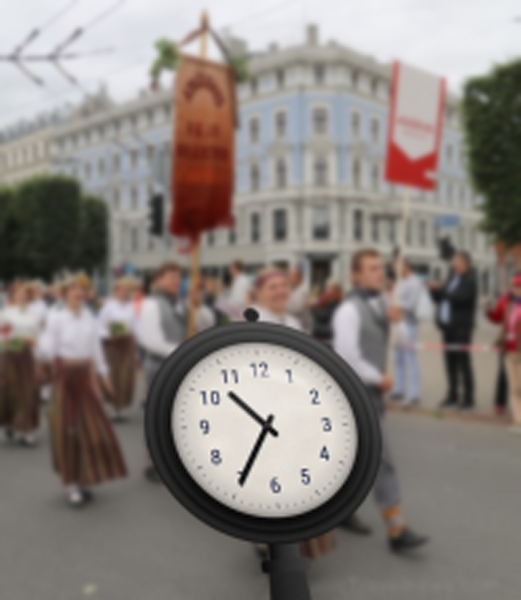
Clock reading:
**10:35**
